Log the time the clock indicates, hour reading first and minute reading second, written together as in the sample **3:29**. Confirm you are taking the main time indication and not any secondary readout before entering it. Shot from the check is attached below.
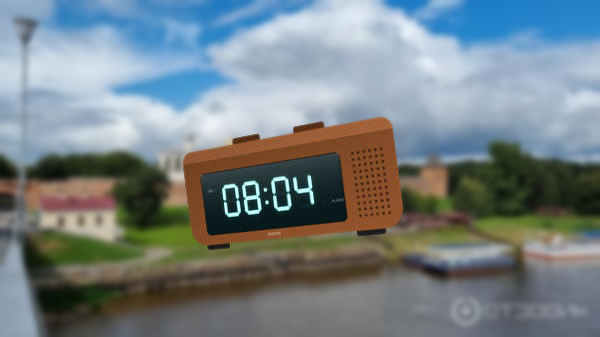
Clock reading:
**8:04**
